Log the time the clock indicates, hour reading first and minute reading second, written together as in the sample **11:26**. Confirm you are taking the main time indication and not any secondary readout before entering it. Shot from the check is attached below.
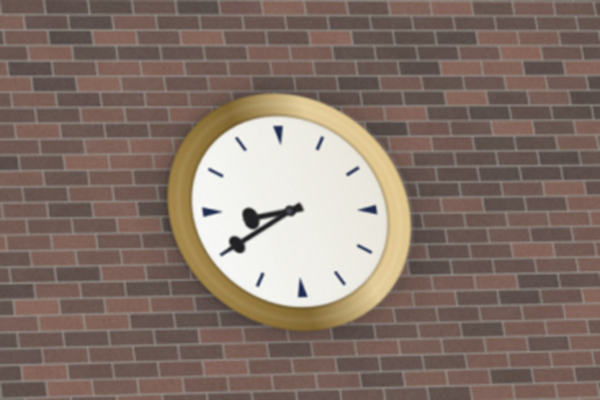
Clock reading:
**8:40**
